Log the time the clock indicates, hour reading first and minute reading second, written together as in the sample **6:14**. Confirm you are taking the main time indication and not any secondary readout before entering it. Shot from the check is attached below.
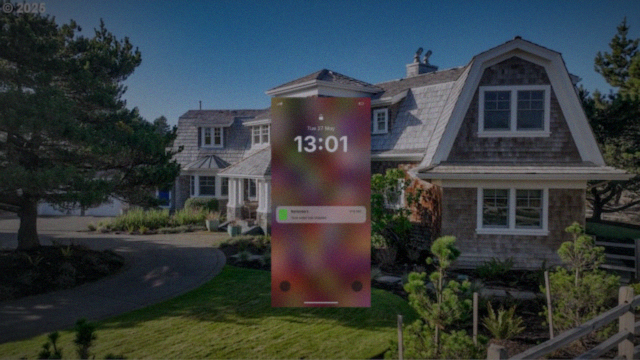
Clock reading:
**13:01**
